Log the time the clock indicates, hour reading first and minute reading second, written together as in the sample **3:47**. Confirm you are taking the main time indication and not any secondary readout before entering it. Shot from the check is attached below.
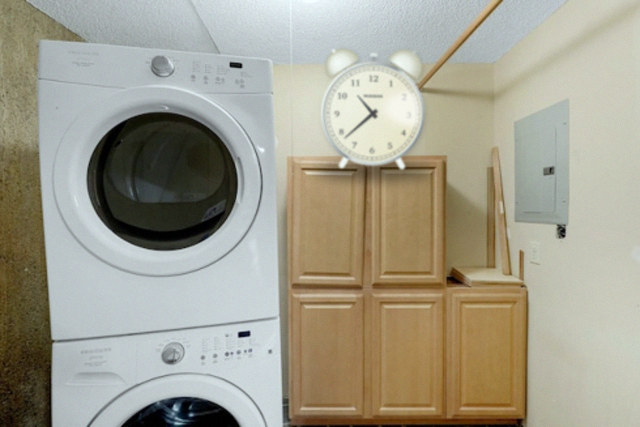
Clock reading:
**10:38**
